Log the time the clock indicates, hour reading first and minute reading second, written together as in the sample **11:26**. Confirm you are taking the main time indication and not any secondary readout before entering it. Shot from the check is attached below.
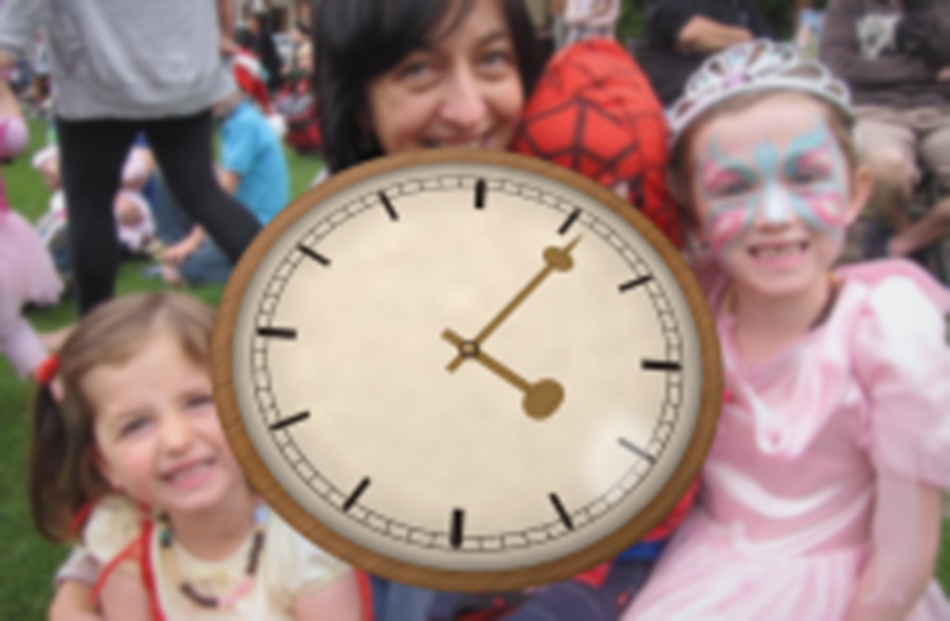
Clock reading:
**4:06**
